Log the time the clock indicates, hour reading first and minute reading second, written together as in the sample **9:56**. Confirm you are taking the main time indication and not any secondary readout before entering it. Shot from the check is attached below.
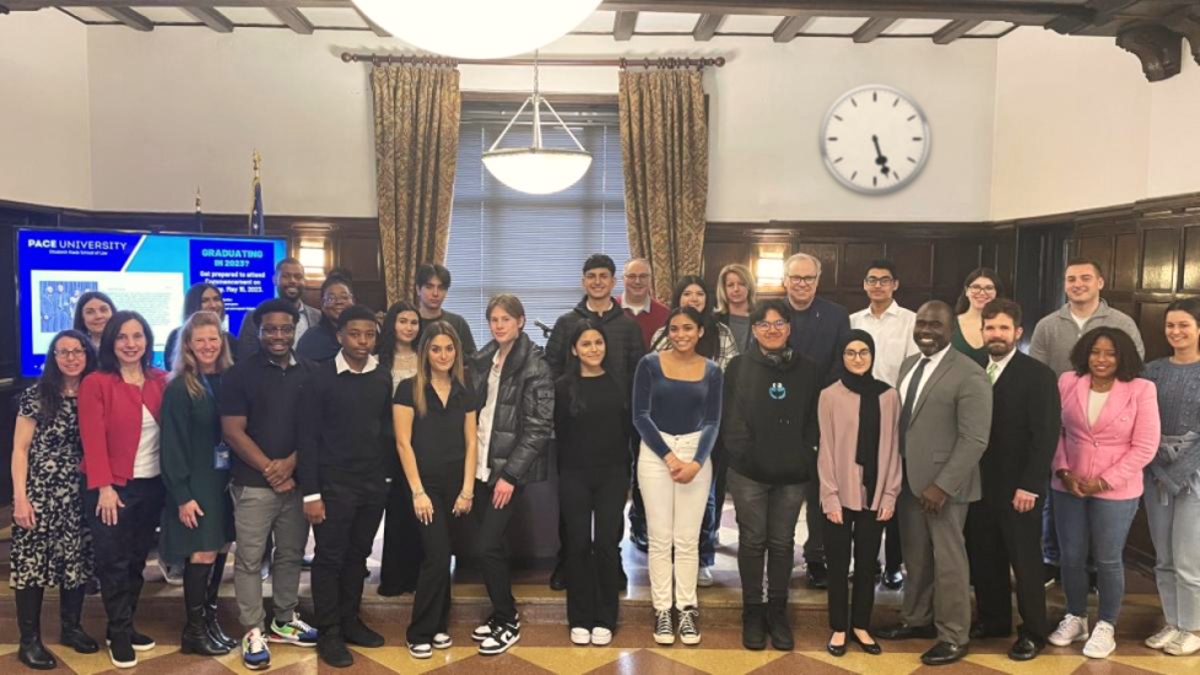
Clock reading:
**5:27**
